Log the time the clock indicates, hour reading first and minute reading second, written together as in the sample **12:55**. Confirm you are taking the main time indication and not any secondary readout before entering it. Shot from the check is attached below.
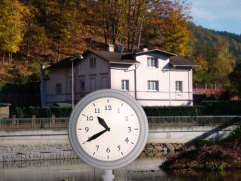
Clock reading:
**10:40**
